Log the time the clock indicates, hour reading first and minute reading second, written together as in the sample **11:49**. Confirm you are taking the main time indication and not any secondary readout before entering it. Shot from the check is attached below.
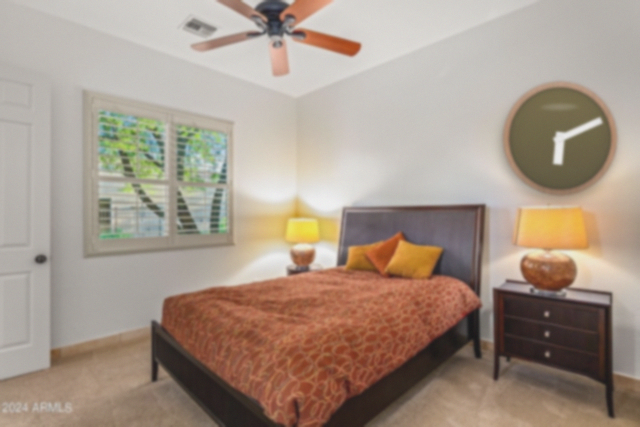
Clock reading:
**6:11**
